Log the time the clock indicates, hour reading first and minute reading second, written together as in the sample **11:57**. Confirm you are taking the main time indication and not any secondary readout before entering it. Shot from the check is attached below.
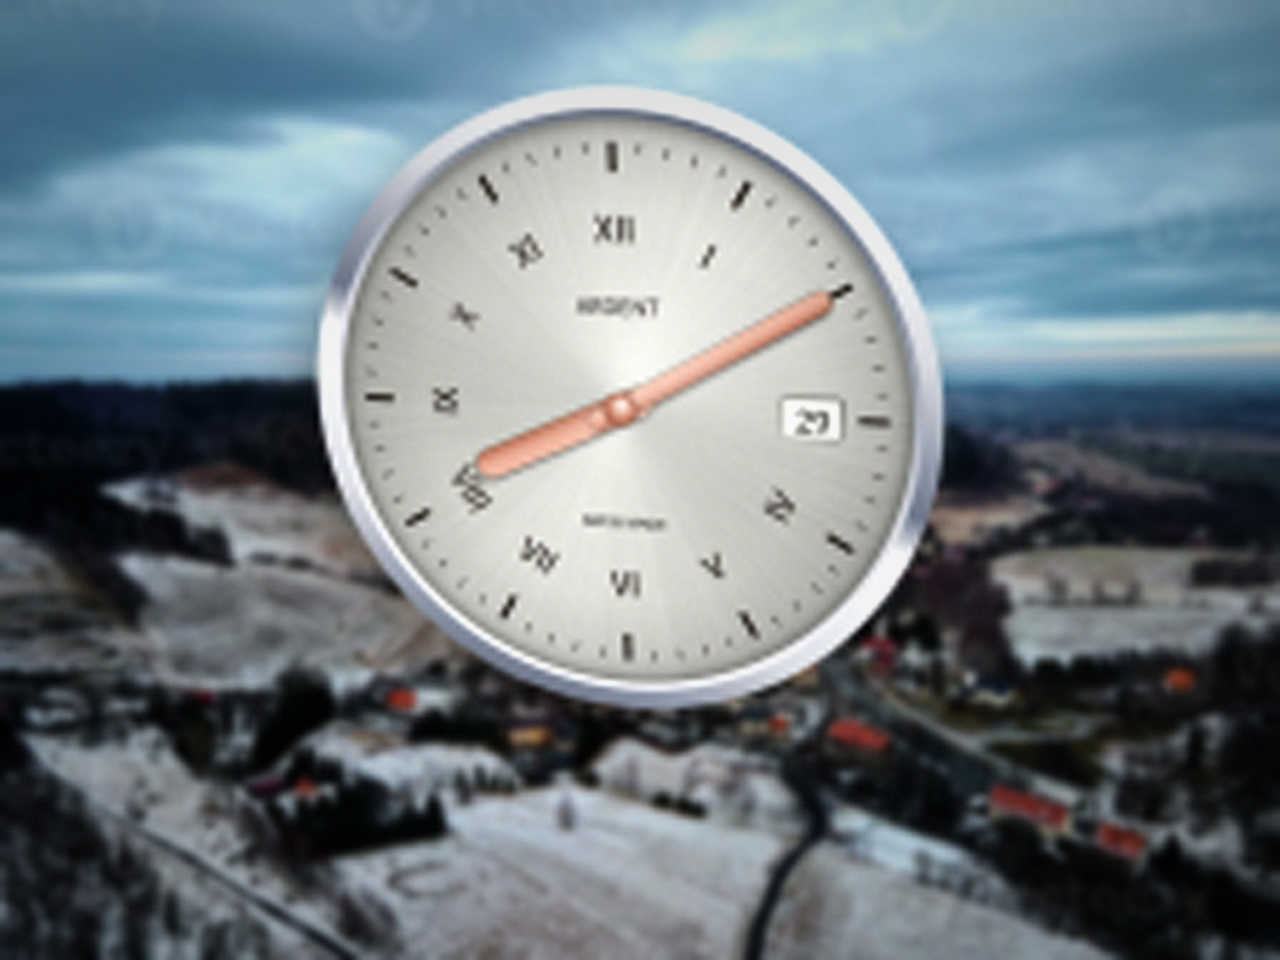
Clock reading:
**8:10**
